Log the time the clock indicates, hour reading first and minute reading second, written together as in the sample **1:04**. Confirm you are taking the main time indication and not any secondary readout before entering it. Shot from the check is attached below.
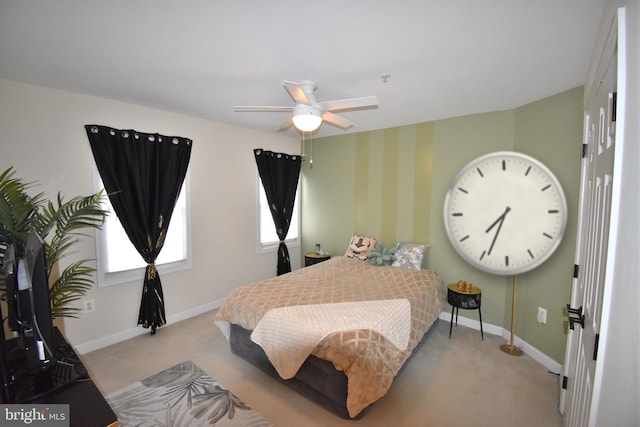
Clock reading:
**7:34**
